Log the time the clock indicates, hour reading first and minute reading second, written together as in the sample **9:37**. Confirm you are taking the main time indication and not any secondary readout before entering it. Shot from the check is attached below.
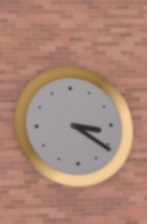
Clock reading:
**3:21**
